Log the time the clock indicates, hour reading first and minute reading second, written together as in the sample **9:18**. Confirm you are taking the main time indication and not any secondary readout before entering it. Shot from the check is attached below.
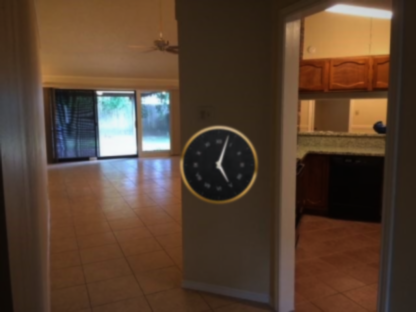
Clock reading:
**5:03**
